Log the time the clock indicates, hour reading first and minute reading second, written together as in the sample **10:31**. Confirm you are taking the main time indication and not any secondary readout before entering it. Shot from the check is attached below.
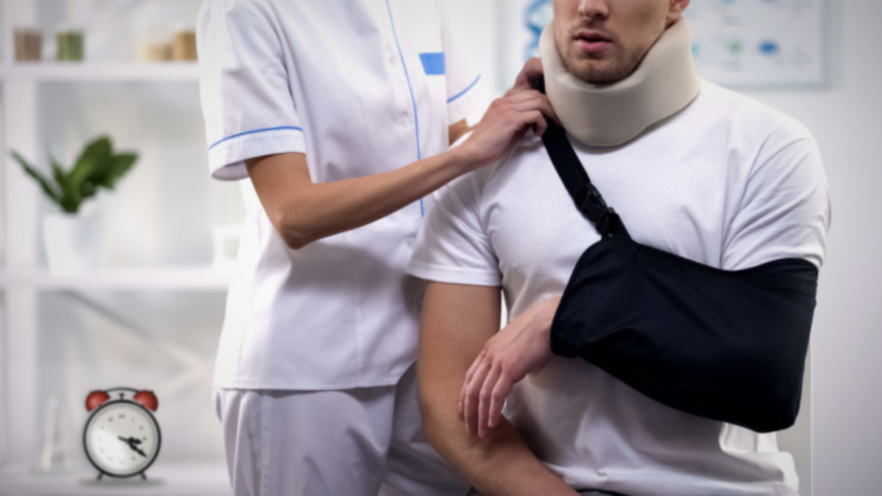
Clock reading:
**3:21**
